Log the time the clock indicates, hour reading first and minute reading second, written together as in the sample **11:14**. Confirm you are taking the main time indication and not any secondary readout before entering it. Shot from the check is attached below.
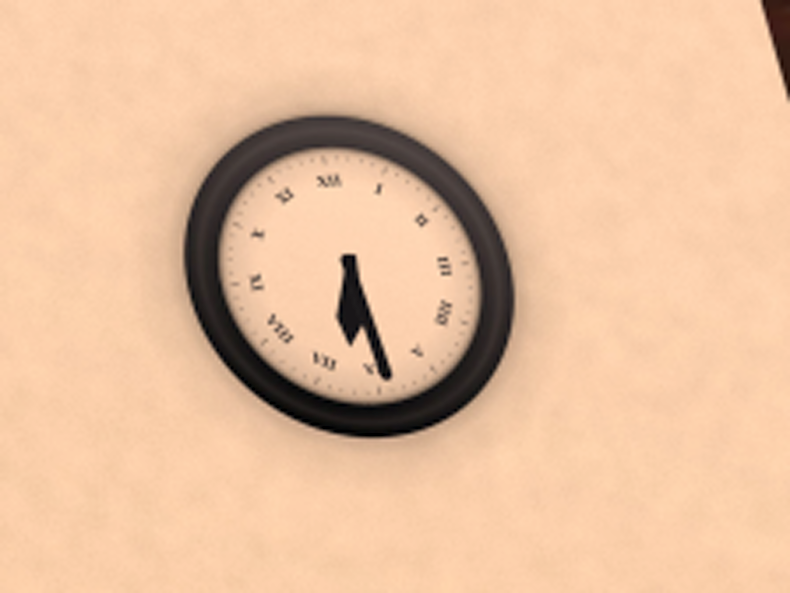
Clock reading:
**6:29**
